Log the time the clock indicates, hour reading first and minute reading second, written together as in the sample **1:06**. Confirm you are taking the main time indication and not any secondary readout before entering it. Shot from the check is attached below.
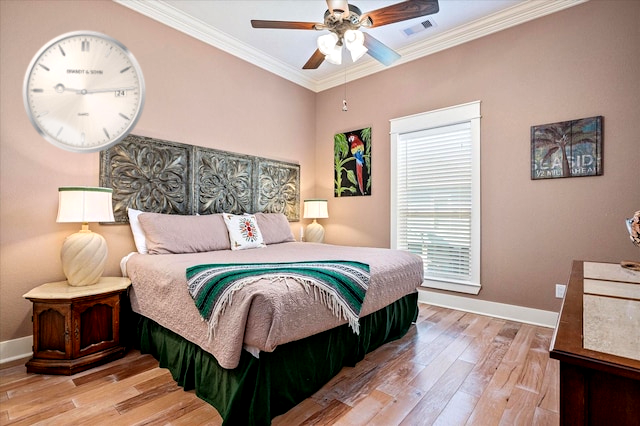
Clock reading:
**9:14**
